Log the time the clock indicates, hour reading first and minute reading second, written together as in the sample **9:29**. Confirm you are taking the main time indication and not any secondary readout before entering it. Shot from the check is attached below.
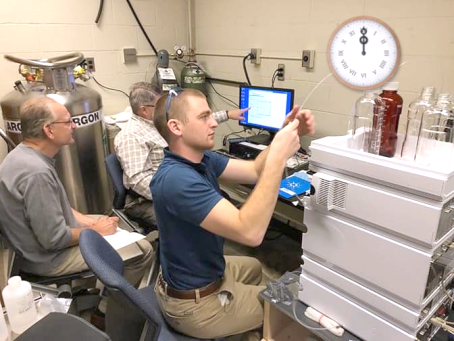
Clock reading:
**12:00**
